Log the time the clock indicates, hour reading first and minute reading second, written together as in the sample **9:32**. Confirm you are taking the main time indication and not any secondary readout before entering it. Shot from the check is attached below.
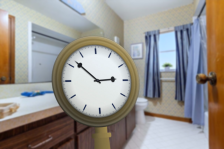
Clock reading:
**2:52**
